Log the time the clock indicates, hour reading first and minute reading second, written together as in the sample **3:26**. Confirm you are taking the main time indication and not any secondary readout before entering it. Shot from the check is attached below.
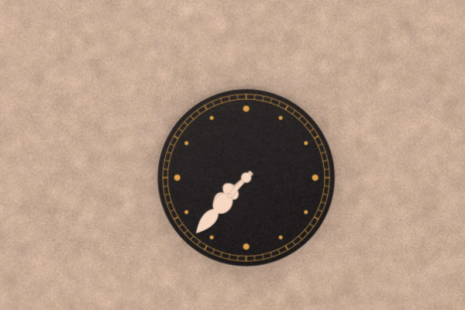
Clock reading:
**7:37**
